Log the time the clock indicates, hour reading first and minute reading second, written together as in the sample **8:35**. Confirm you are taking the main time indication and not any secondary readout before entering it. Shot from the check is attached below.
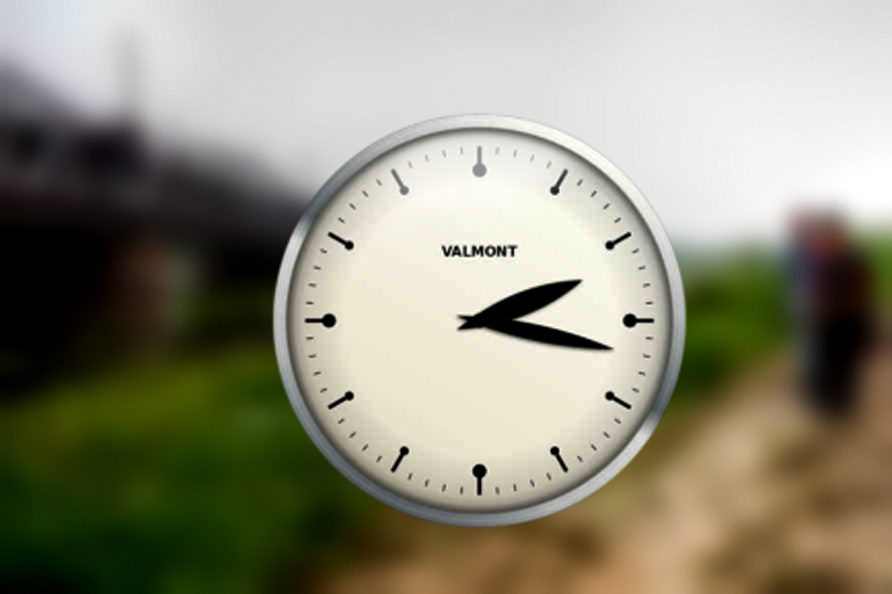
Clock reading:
**2:17**
